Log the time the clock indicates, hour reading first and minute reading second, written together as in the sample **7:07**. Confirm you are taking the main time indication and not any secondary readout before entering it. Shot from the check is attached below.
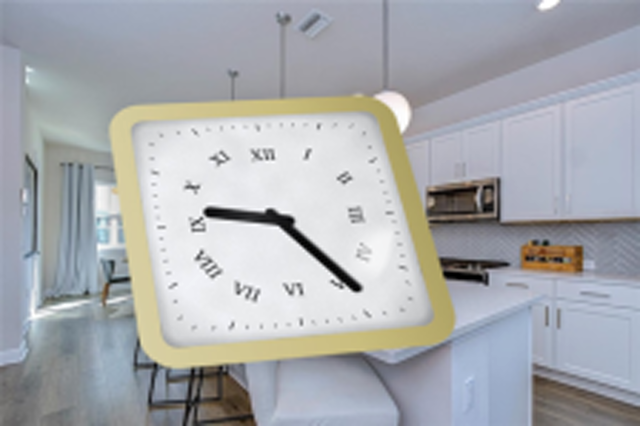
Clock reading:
**9:24**
